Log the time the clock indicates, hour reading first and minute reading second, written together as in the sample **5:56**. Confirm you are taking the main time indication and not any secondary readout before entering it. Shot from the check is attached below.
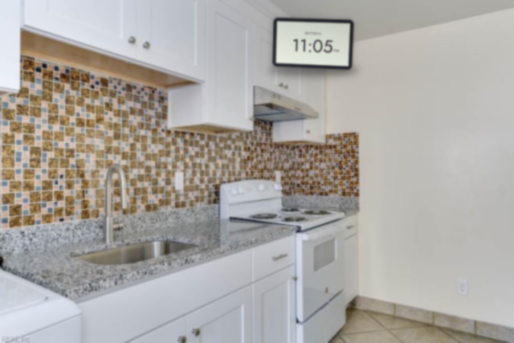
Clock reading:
**11:05**
